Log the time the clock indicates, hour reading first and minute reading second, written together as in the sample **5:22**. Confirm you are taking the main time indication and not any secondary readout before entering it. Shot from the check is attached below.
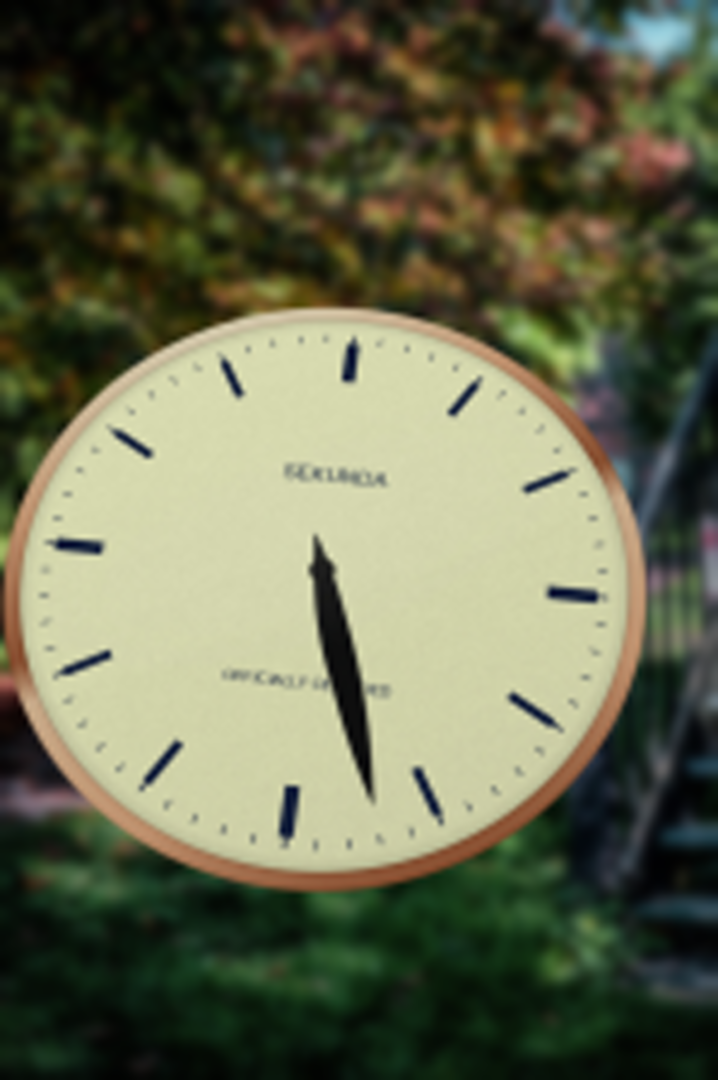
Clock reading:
**5:27**
